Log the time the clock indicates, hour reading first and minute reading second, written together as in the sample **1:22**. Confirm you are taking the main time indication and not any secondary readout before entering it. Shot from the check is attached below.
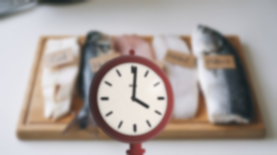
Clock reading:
**4:01**
